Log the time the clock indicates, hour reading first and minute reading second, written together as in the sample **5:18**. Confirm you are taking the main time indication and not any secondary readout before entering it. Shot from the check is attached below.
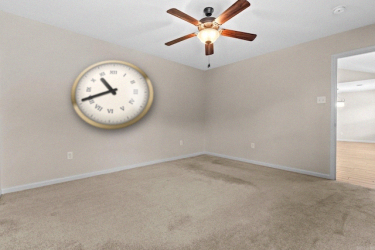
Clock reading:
**10:41**
